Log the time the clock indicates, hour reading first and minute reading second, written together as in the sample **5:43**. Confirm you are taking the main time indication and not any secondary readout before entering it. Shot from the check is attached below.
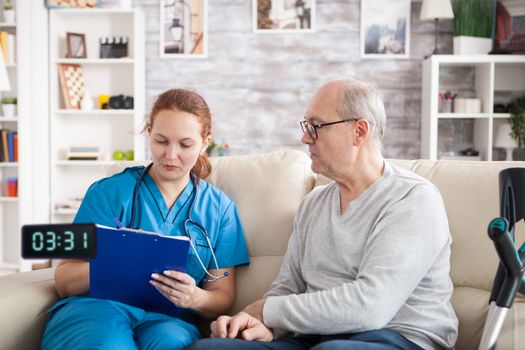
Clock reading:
**3:31**
